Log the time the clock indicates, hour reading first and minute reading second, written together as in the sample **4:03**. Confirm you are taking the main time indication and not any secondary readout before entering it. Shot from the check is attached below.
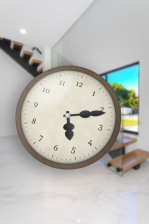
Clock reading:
**5:11**
